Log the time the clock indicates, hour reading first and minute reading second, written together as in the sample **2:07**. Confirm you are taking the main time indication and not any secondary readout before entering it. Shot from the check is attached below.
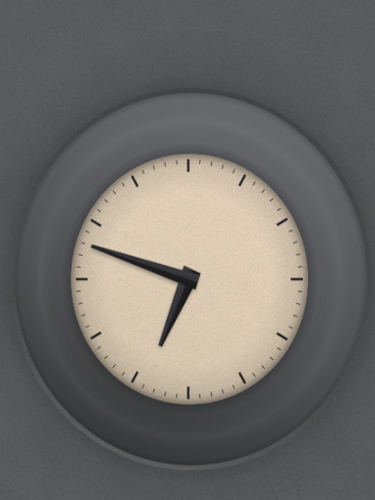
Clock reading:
**6:48**
